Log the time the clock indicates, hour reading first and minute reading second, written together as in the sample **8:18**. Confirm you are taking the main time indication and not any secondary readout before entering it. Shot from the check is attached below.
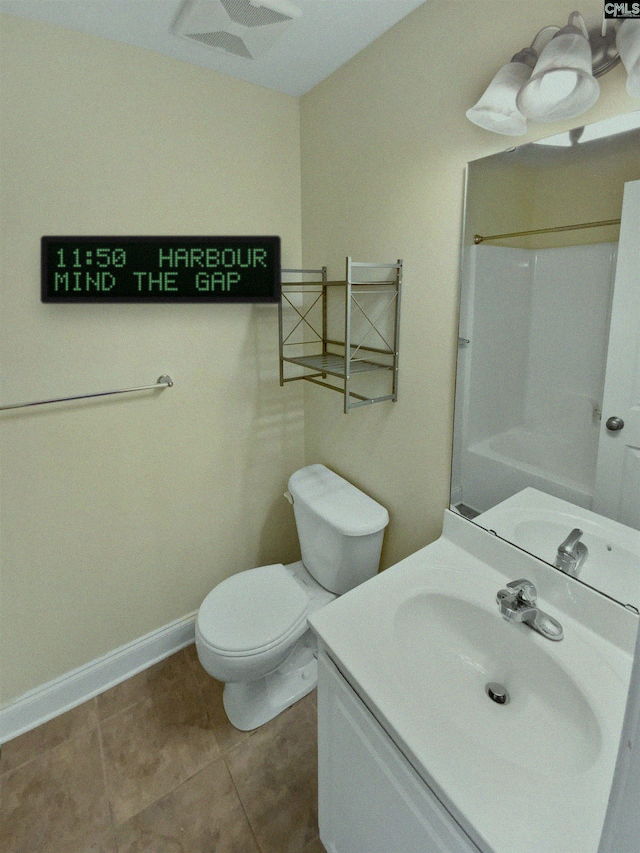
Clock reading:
**11:50**
